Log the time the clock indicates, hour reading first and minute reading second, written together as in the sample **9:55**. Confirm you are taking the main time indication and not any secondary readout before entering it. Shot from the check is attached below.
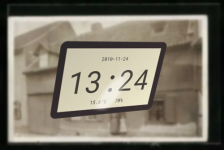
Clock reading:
**13:24**
